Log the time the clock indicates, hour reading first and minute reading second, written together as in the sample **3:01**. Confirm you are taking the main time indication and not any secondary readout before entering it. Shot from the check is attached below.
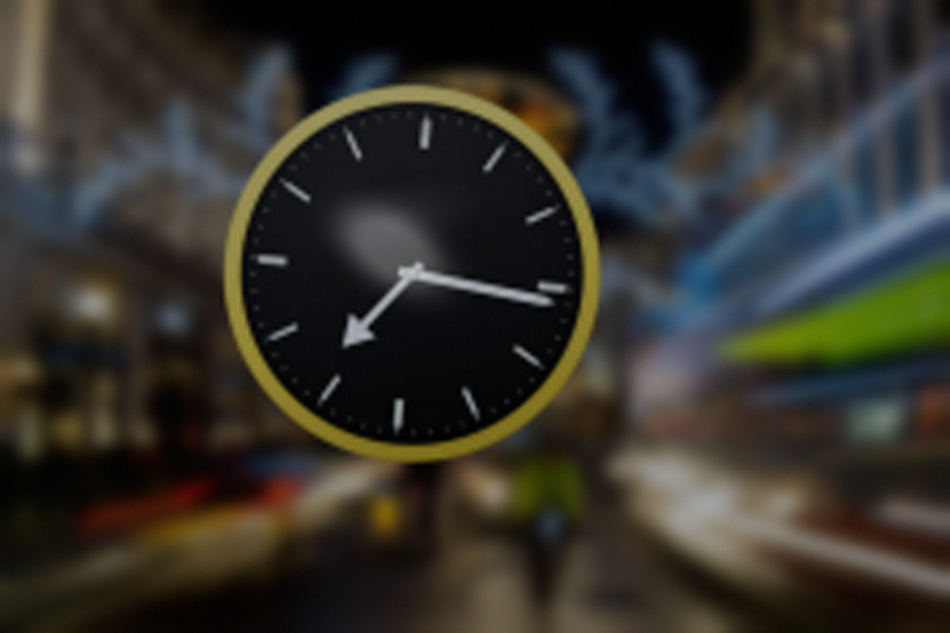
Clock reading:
**7:16**
